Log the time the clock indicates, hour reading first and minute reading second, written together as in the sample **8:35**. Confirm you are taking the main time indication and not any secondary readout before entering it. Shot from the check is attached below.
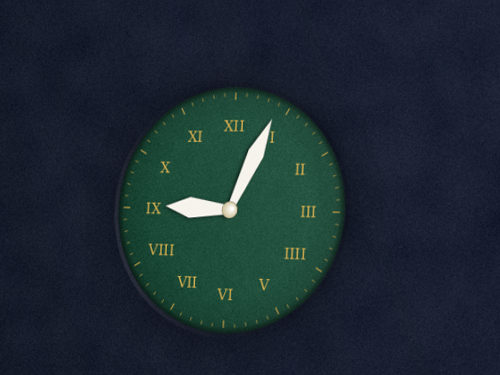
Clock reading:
**9:04**
